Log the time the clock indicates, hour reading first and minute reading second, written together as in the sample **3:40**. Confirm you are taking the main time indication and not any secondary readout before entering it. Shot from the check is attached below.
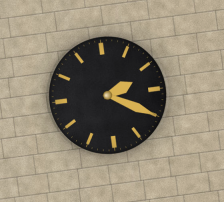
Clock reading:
**2:20**
